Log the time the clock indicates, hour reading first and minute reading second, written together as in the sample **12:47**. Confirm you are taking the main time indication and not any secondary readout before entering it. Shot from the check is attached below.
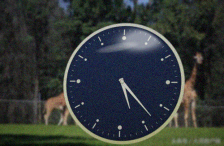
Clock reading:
**5:23**
